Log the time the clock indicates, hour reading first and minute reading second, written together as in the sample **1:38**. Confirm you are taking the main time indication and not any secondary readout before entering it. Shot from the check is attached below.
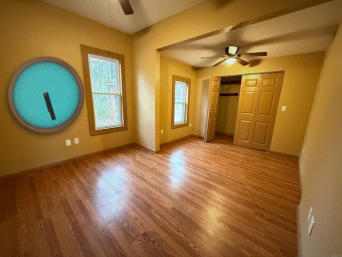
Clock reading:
**5:27**
